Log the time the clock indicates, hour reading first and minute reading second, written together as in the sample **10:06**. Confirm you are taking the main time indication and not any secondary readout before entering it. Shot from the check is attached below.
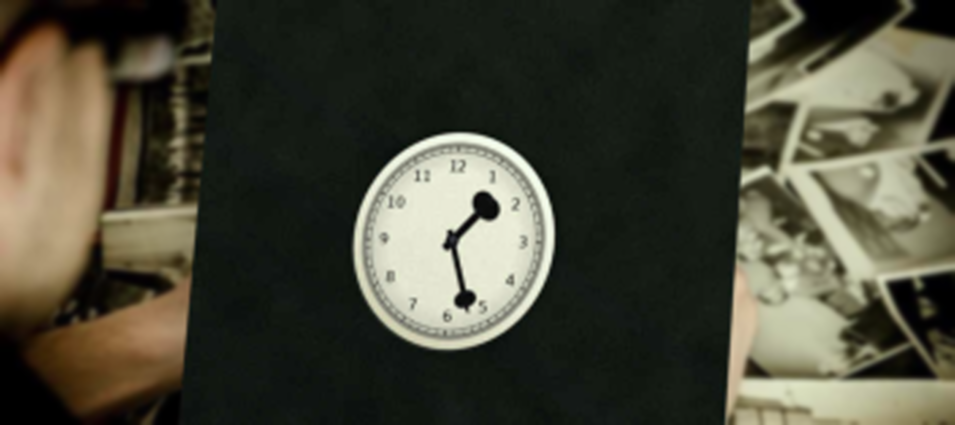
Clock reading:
**1:27**
